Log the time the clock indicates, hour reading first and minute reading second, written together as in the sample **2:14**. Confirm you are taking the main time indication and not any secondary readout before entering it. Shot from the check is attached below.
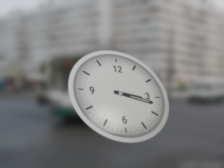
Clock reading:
**3:17**
